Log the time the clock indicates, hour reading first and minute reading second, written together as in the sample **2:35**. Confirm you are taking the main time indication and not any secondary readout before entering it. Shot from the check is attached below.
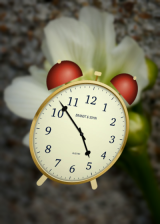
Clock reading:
**4:52**
